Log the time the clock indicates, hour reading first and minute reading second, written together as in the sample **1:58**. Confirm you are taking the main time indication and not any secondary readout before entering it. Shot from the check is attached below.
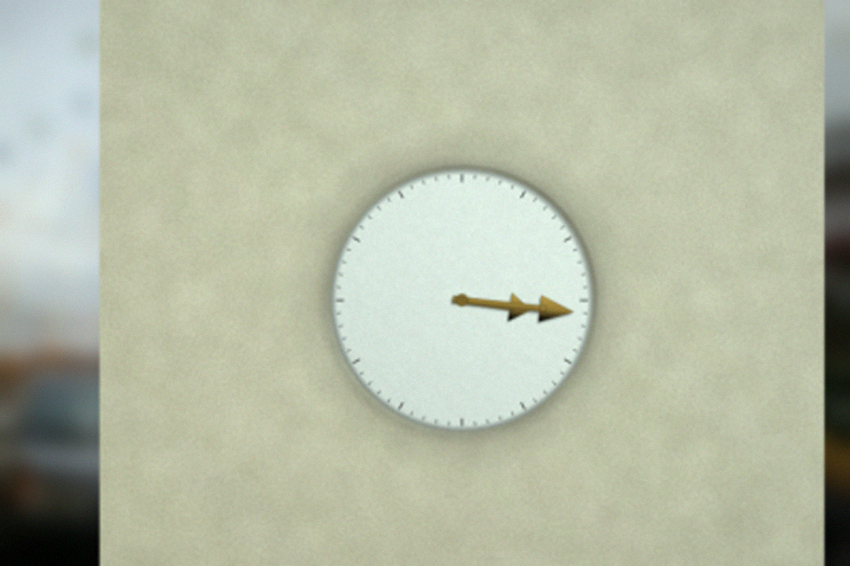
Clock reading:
**3:16**
